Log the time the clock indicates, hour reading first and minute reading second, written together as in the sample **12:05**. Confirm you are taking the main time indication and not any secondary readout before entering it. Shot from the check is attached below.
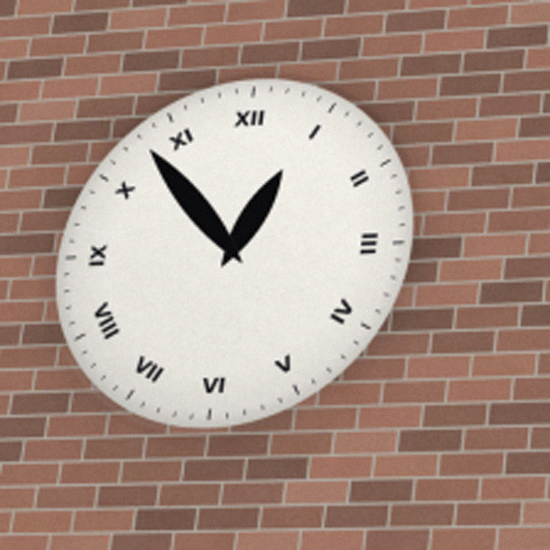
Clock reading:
**12:53**
